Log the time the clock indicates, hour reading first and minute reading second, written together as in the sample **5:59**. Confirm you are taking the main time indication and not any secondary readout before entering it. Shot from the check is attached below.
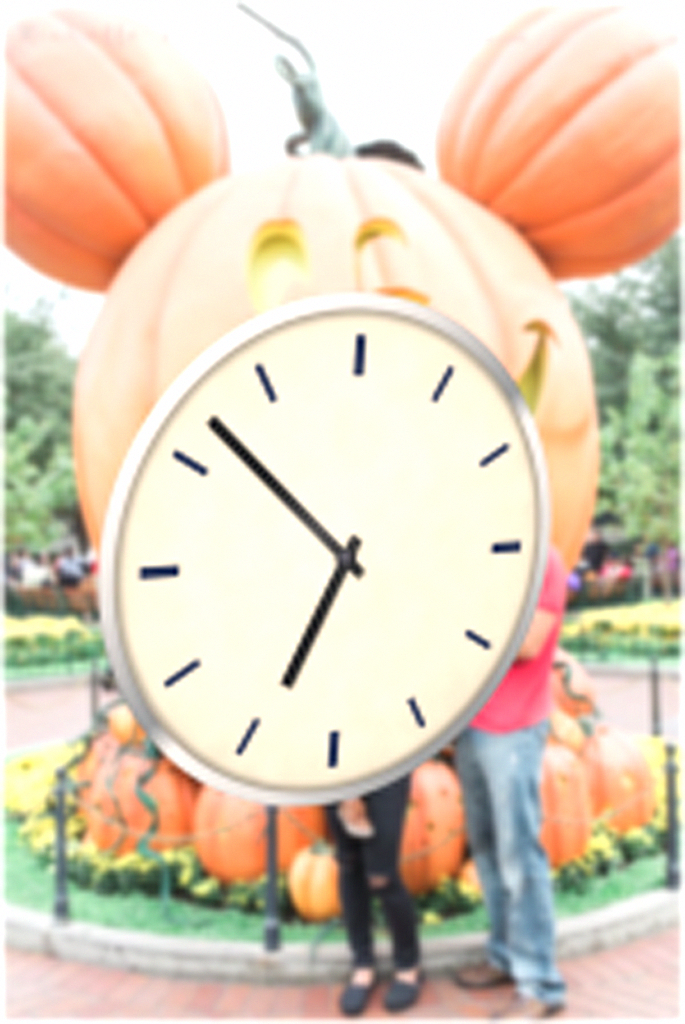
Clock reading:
**6:52**
